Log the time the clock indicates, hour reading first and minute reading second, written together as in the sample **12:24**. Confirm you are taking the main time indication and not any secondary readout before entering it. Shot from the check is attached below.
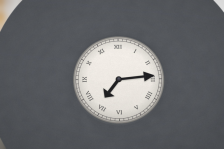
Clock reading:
**7:14**
